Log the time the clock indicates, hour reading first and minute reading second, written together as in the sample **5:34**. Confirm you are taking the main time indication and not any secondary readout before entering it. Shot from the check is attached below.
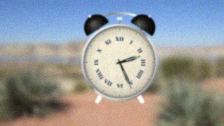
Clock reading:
**2:26**
